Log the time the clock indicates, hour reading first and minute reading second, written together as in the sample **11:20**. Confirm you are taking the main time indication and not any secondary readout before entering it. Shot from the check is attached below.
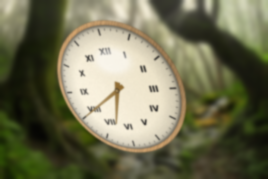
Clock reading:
**6:40**
